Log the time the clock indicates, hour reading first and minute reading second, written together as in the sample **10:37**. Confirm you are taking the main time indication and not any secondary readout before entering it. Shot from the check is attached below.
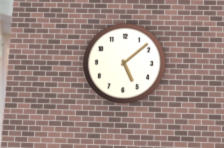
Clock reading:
**5:08**
